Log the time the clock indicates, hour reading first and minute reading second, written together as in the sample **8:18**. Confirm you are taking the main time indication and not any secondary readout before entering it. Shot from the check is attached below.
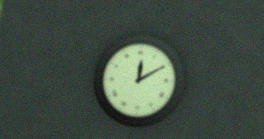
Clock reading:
**12:10**
